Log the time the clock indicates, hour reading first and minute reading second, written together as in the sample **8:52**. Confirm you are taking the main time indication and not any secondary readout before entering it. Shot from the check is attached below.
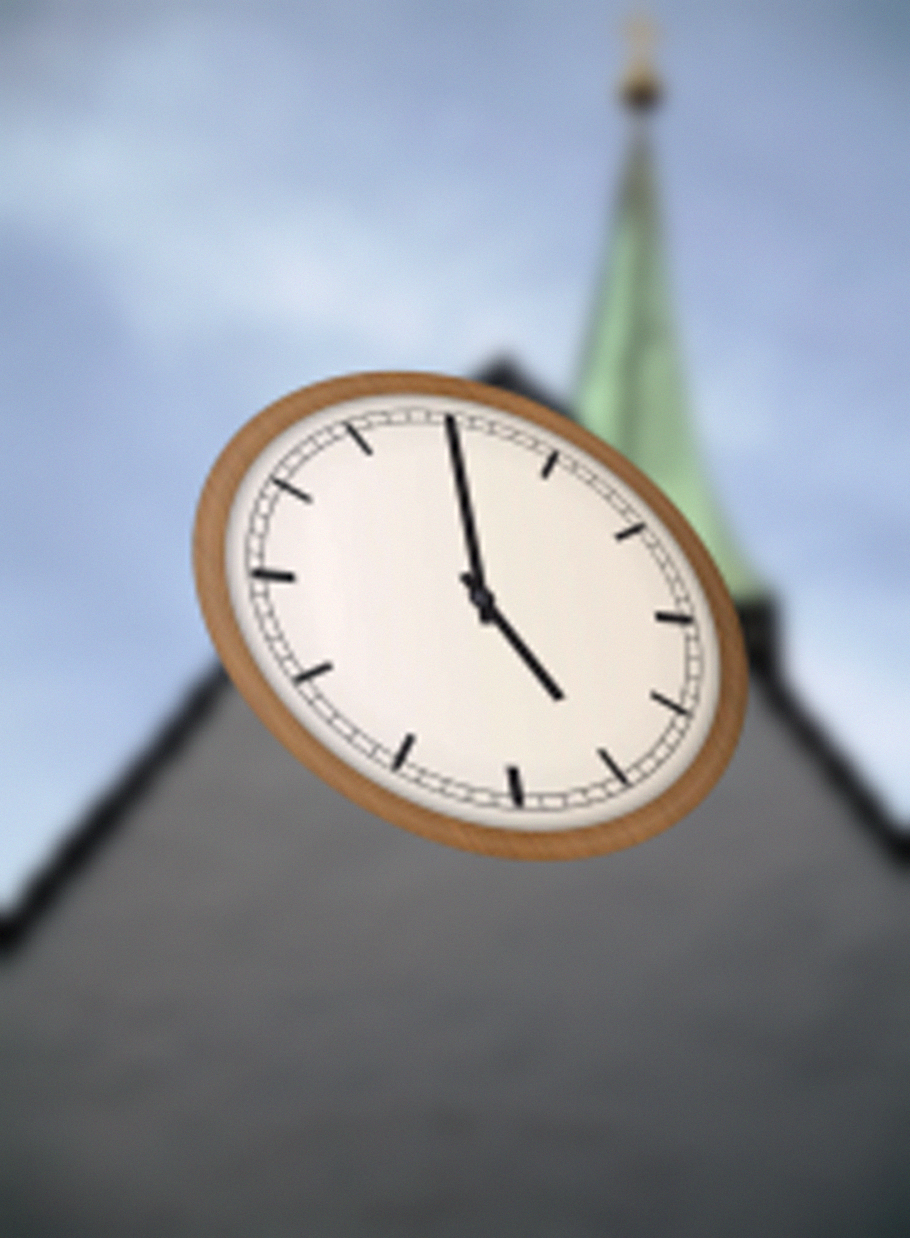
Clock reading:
**5:00**
